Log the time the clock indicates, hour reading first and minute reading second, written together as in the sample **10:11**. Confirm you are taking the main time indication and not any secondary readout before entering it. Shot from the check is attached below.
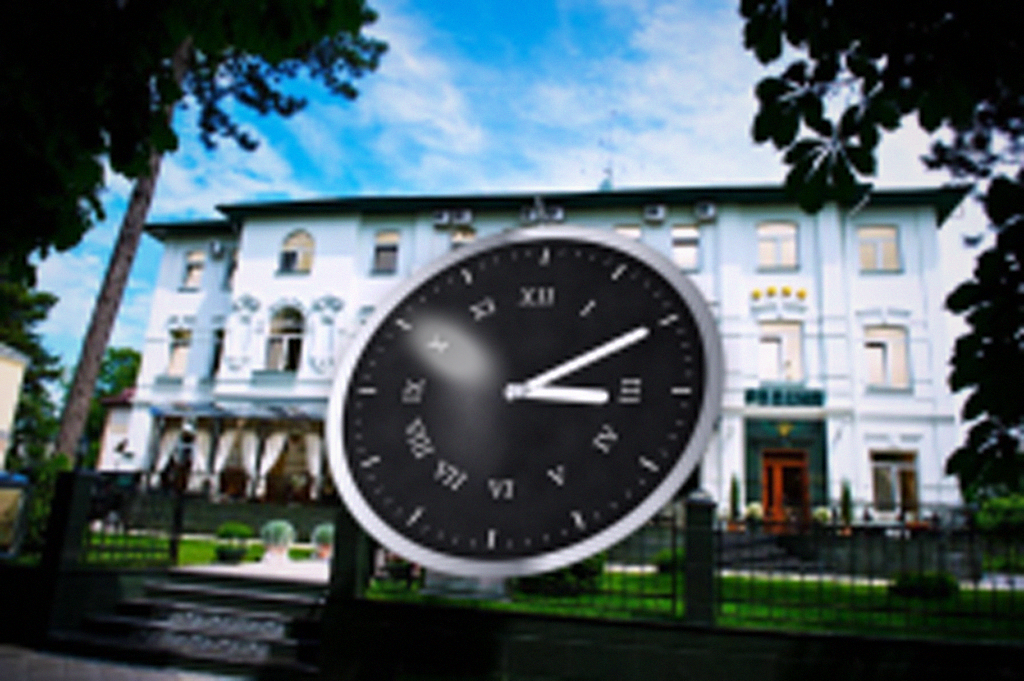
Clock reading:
**3:10**
